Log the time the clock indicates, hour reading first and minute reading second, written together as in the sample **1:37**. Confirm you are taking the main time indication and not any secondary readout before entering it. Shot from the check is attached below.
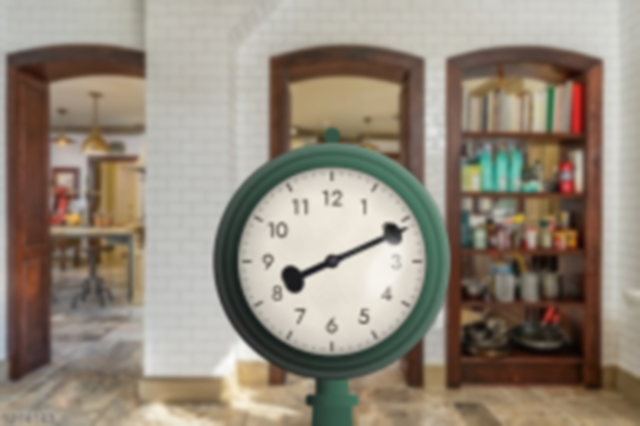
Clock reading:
**8:11**
